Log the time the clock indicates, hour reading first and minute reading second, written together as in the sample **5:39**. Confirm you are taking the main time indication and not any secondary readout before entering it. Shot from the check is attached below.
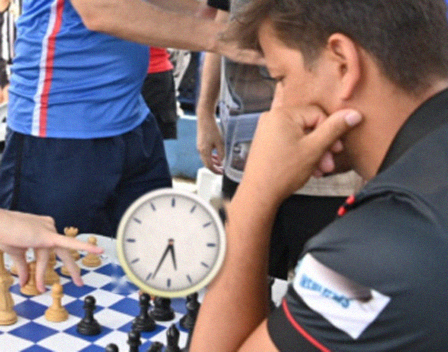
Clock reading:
**5:34**
